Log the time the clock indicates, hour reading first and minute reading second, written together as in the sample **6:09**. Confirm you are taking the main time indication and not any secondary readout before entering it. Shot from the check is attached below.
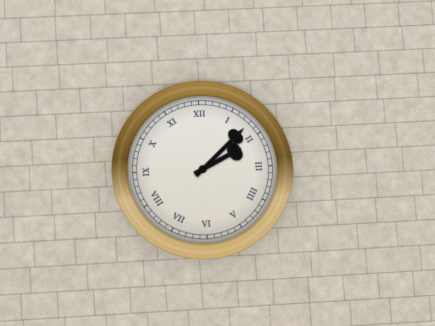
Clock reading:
**2:08**
